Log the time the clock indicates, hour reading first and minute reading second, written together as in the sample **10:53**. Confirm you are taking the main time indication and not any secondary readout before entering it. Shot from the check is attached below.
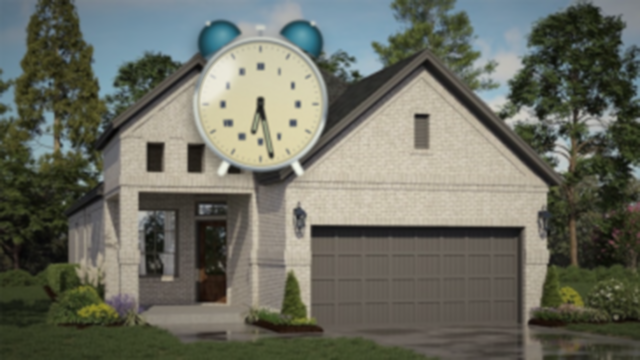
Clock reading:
**6:28**
